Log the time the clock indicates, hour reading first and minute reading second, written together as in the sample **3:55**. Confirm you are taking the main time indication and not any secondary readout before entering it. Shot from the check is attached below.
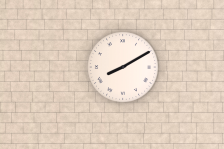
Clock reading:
**8:10**
